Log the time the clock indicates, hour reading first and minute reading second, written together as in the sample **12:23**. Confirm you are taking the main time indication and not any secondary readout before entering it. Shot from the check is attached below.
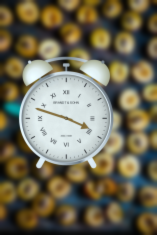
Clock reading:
**3:48**
